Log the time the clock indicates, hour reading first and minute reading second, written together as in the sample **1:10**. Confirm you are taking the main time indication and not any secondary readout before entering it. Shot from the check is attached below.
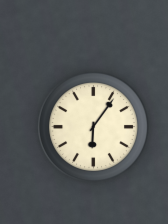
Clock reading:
**6:06**
